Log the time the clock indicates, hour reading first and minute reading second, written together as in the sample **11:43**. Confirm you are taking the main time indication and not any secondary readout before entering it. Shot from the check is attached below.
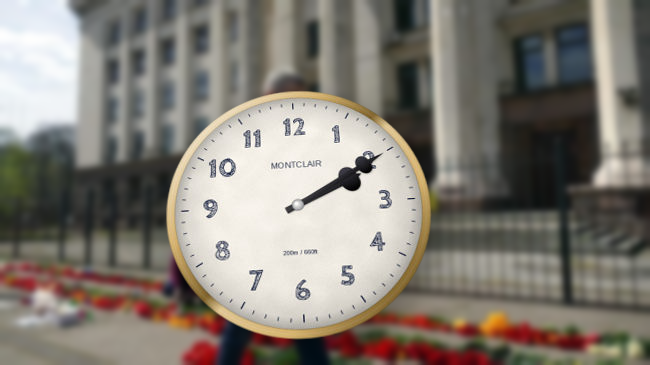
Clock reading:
**2:10**
